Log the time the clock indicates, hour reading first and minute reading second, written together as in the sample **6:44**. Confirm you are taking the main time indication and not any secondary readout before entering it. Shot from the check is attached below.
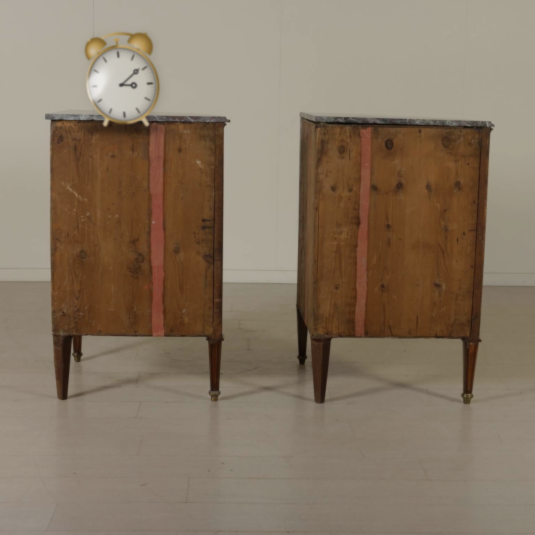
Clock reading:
**3:09**
